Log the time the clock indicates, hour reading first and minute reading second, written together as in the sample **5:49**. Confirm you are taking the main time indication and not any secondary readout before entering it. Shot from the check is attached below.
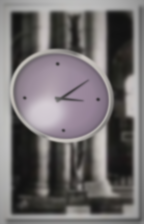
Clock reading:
**3:09**
